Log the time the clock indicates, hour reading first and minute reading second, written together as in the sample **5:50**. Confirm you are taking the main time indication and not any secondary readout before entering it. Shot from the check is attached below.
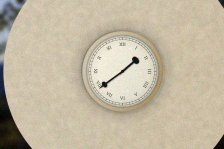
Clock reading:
**1:39**
